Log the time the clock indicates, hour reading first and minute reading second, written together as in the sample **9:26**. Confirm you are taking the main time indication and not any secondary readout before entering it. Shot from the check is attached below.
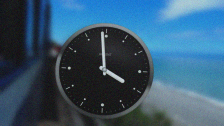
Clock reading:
**3:59**
